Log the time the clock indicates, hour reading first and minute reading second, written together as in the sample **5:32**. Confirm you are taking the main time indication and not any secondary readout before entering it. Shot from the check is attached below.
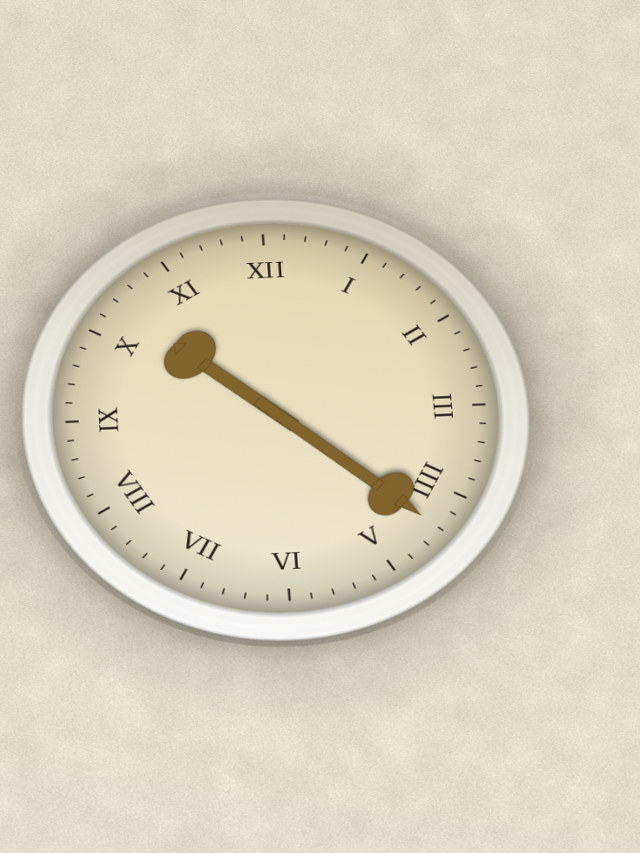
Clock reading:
**10:22**
